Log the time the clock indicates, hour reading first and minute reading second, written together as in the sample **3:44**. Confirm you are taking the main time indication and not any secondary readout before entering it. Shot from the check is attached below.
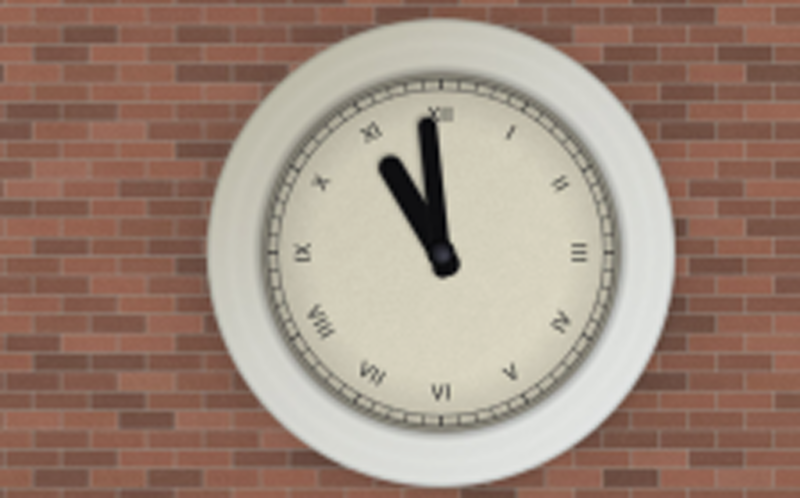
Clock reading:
**10:59**
